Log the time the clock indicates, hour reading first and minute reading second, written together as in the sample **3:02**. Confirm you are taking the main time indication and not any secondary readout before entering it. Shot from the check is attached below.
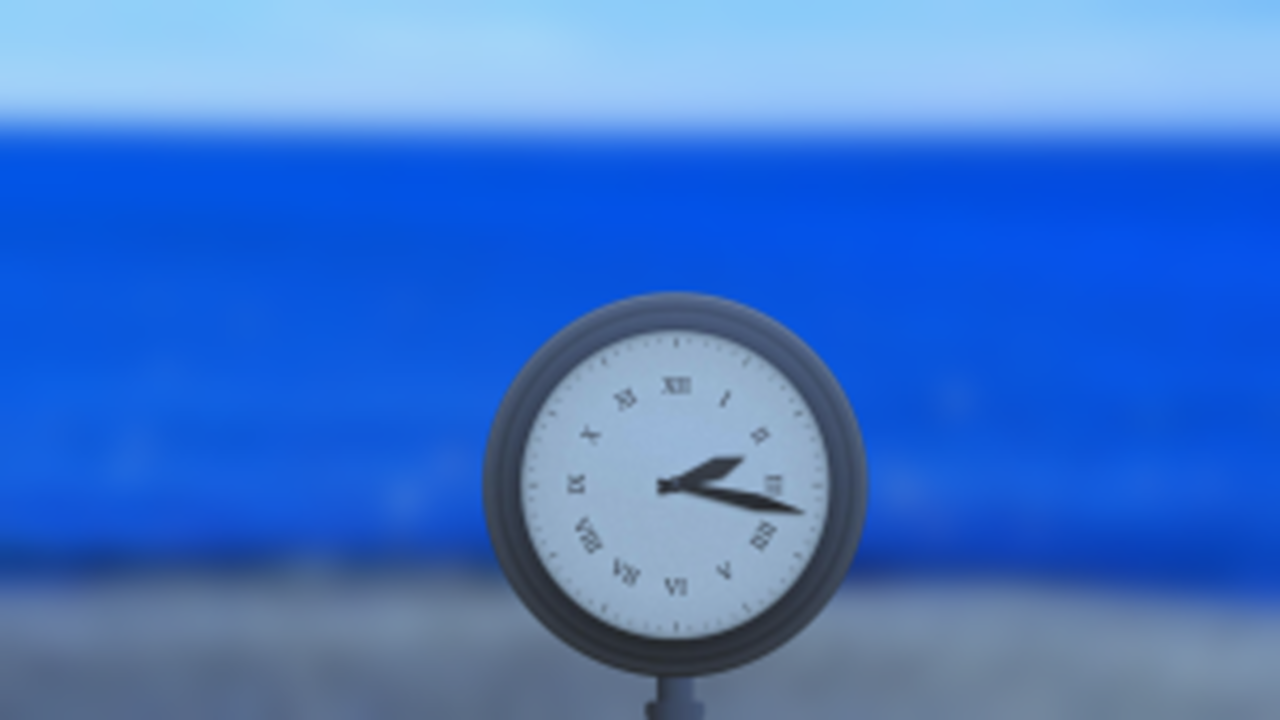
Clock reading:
**2:17**
